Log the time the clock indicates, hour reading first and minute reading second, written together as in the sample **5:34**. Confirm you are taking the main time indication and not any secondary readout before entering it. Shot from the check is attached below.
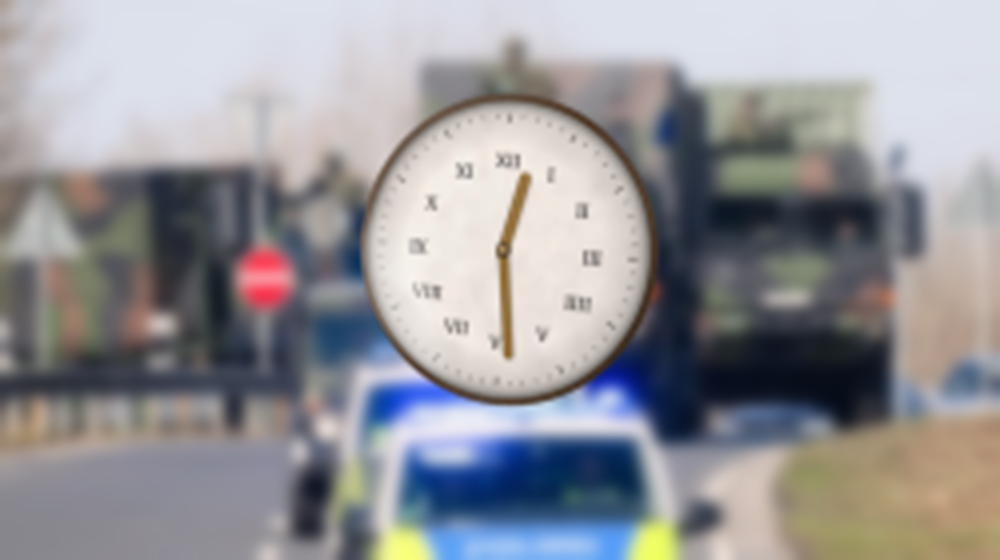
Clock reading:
**12:29**
